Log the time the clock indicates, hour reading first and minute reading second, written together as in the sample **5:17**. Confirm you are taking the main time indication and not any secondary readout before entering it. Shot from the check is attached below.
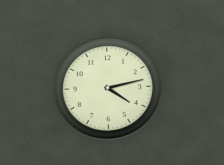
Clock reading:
**4:13**
